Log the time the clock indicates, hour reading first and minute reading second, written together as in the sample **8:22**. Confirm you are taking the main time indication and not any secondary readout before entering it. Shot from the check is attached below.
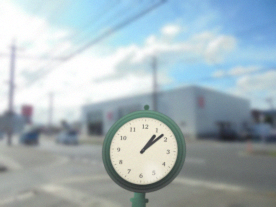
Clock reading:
**1:08**
